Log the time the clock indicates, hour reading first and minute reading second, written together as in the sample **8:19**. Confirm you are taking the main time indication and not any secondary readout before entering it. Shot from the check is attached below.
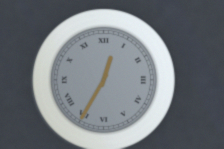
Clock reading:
**12:35**
